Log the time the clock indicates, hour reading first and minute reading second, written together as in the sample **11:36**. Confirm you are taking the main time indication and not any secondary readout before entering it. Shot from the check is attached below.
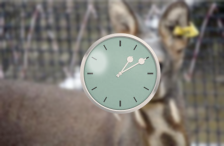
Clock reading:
**1:10**
